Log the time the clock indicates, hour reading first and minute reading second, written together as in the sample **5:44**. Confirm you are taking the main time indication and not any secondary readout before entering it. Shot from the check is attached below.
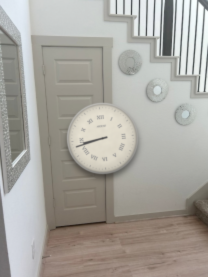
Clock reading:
**8:43**
